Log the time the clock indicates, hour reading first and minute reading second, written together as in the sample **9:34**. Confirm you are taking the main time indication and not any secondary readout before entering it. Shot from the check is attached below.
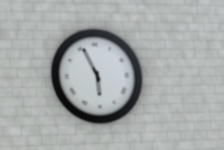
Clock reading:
**5:56**
